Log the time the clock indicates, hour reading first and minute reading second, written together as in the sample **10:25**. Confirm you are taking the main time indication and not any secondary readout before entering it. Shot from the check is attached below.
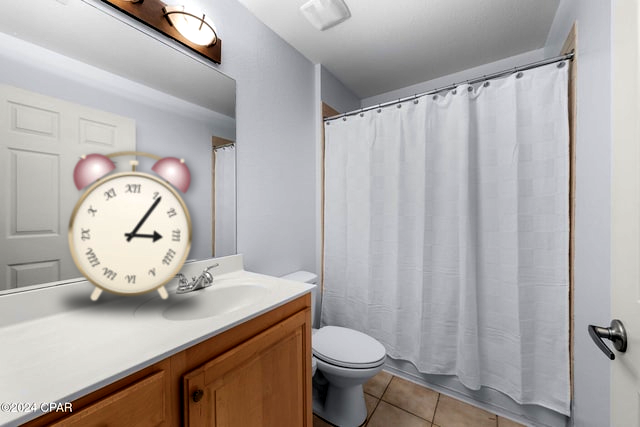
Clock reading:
**3:06**
